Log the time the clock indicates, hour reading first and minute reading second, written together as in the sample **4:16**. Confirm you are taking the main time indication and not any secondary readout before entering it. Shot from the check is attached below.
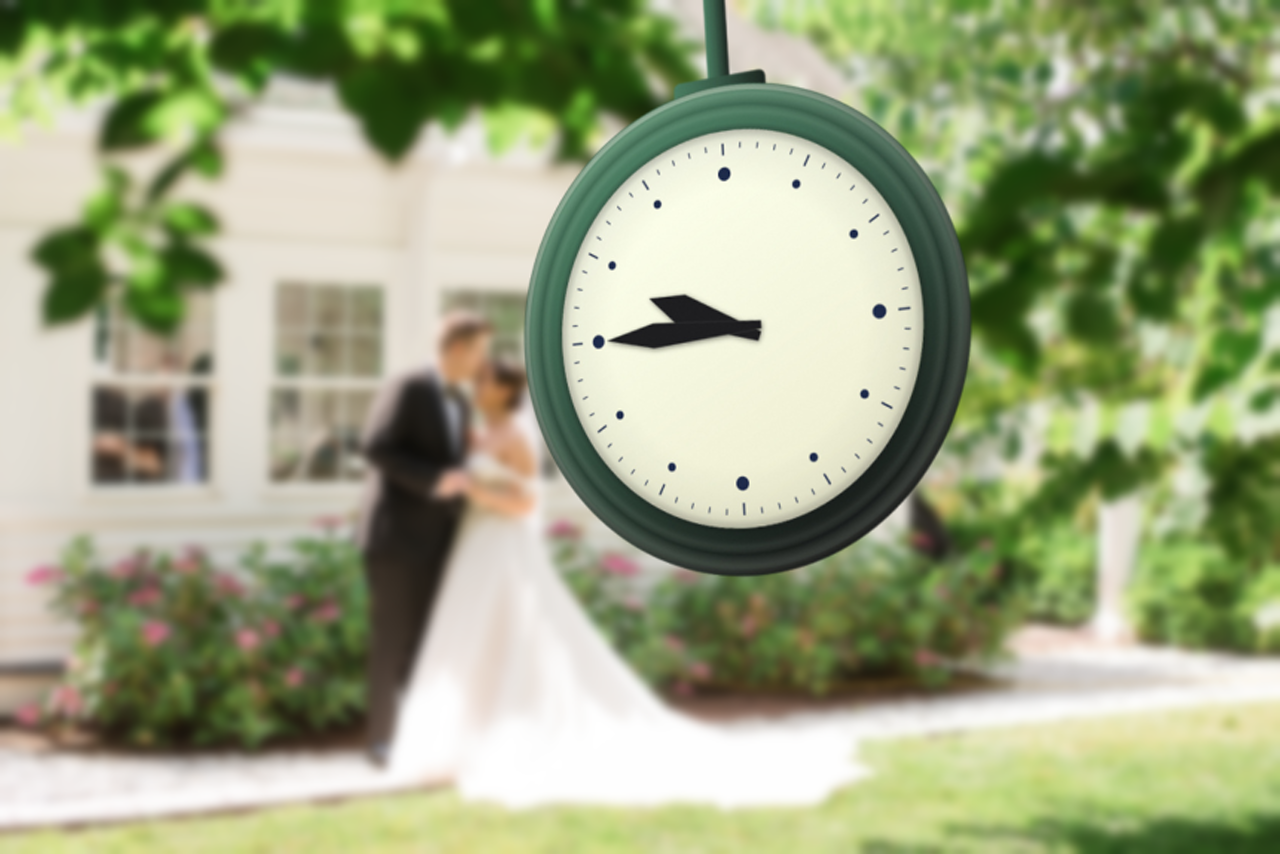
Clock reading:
**9:45**
